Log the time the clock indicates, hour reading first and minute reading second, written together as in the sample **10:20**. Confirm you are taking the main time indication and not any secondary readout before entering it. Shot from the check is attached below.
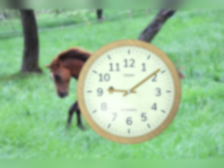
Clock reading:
**9:09**
